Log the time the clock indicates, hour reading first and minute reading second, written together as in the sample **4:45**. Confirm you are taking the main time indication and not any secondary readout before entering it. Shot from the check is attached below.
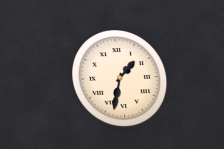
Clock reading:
**1:33**
